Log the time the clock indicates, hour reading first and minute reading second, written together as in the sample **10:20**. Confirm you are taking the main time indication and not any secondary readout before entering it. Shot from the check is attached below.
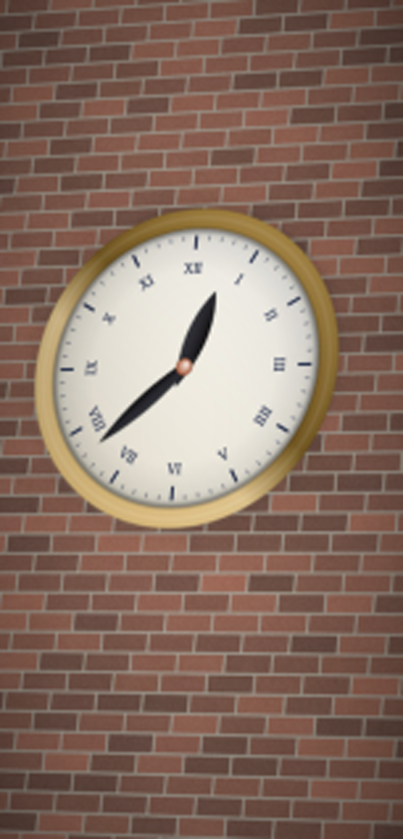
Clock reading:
**12:38**
